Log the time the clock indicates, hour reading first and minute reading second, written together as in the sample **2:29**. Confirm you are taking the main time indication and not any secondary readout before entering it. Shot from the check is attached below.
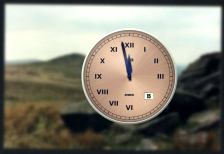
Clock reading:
**11:58**
